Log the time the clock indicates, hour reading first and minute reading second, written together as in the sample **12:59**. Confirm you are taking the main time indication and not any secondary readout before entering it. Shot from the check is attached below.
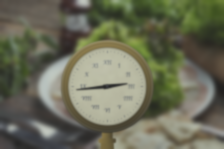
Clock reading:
**2:44**
